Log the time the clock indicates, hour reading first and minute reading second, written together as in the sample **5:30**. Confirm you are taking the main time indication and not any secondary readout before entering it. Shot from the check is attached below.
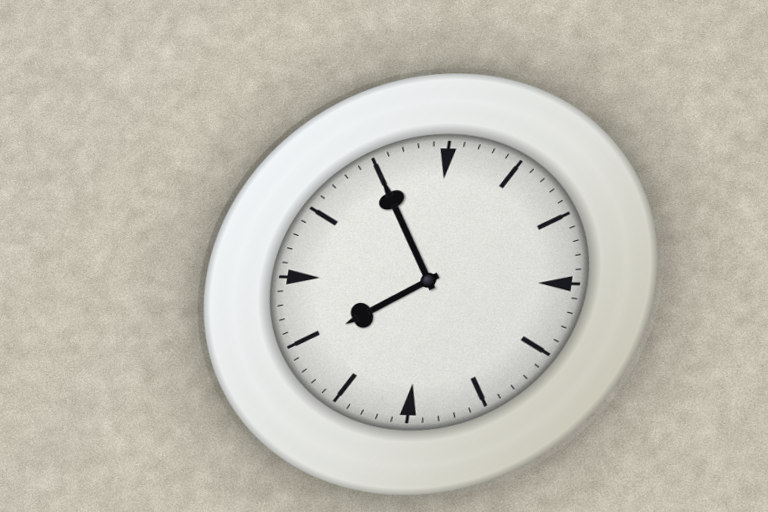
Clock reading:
**7:55**
